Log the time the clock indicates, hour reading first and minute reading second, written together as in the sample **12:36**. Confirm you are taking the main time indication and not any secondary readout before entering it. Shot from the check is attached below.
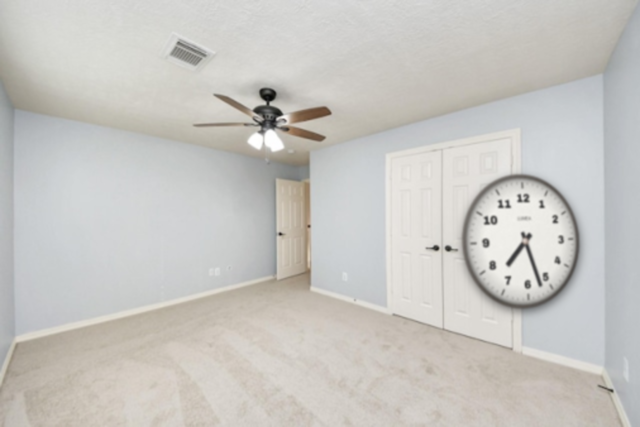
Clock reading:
**7:27**
